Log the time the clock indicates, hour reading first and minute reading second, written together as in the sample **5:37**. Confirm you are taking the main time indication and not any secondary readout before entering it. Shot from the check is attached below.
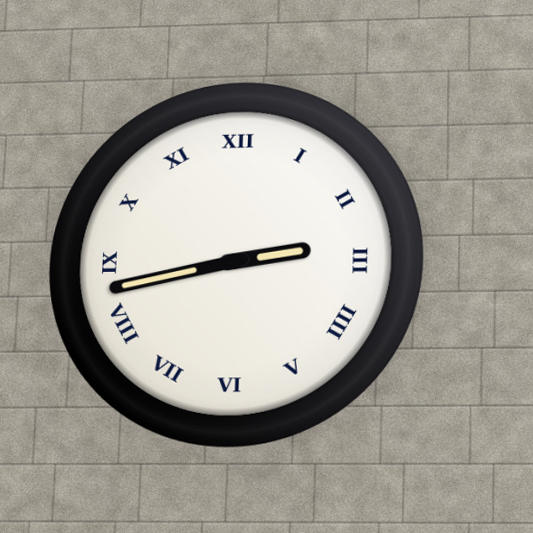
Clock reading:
**2:43**
